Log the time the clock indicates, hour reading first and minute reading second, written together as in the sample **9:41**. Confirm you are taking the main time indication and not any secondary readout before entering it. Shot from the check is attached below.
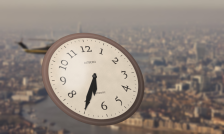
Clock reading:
**6:35**
